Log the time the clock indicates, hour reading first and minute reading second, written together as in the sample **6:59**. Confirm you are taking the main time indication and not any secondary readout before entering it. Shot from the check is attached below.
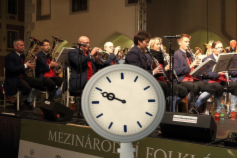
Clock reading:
**9:49**
